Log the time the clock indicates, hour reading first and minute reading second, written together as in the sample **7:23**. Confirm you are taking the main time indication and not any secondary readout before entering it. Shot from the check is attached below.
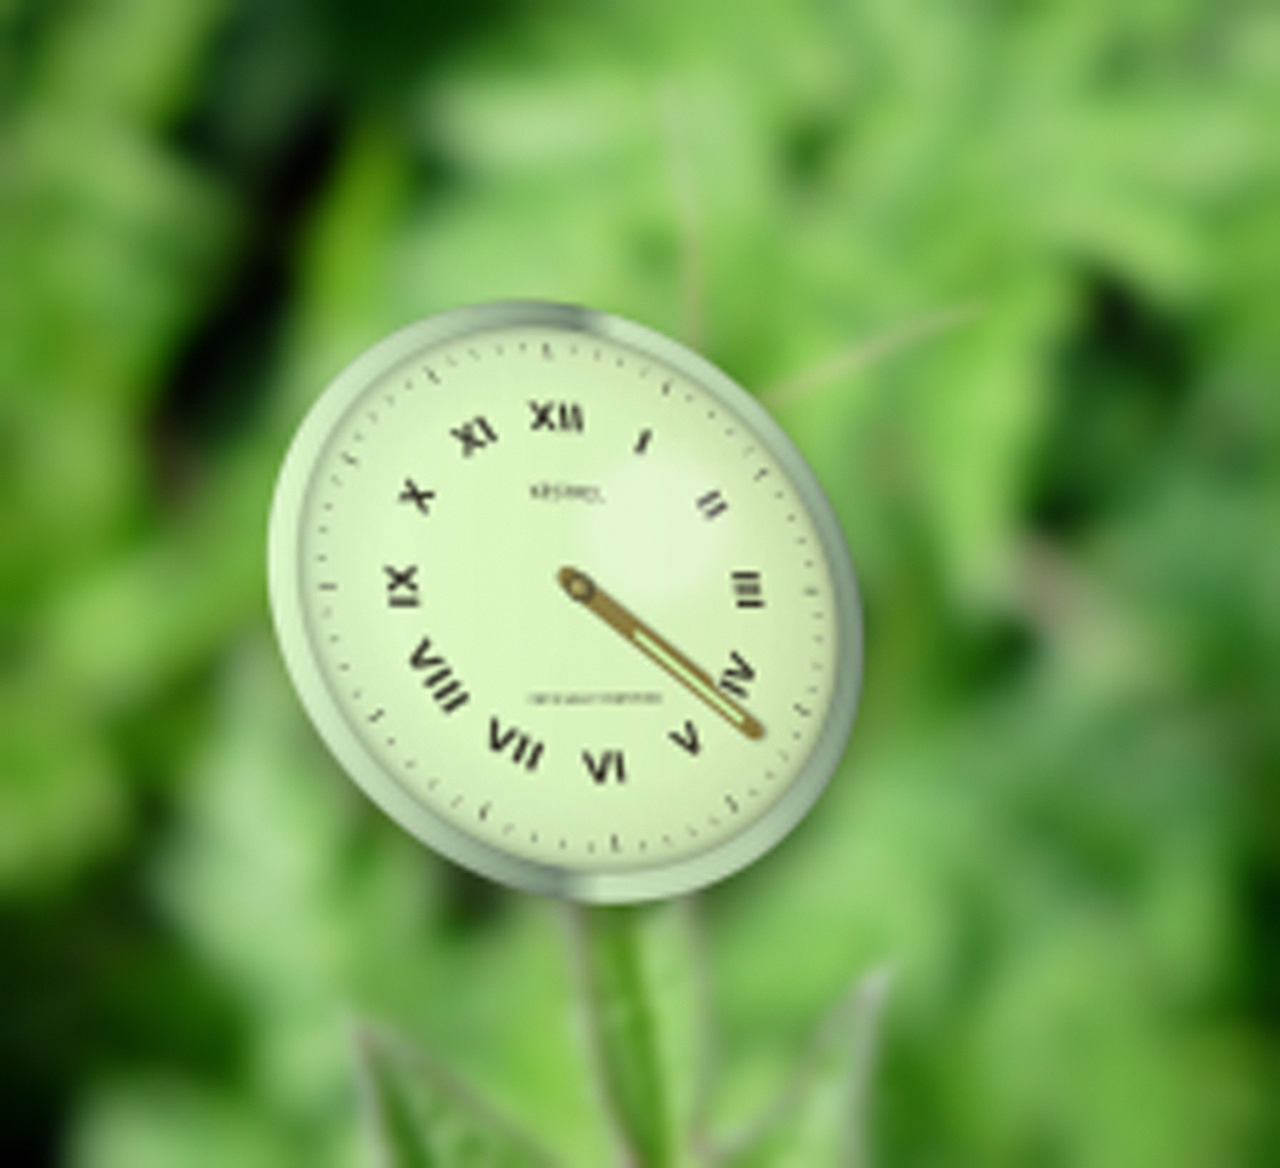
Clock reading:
**4:22**
